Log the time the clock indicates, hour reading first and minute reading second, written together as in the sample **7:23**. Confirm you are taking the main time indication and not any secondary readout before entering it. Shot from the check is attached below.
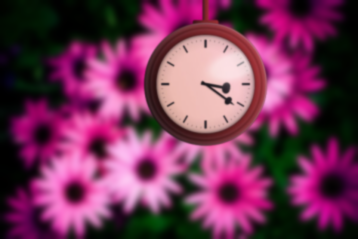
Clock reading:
**3:21**
